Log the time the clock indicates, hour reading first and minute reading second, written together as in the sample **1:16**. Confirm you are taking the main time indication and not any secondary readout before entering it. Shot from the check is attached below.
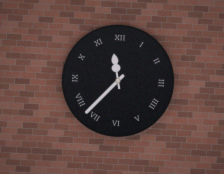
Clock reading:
**11:37**
